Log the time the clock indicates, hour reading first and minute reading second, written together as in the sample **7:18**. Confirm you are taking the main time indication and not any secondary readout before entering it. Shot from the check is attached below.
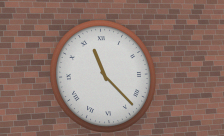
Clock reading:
**11:23**
